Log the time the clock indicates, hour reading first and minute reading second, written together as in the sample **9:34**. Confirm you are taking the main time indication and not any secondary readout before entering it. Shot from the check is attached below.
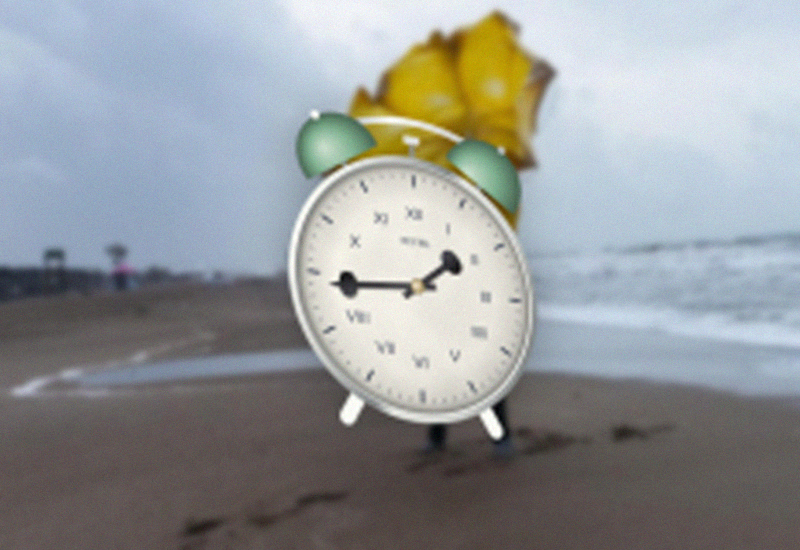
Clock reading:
**1:44**
